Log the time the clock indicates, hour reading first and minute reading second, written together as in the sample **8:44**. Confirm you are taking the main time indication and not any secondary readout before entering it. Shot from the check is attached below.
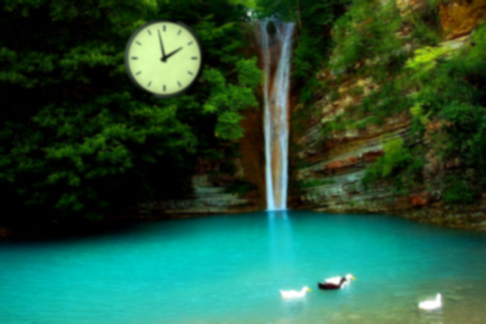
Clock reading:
**1:58**
